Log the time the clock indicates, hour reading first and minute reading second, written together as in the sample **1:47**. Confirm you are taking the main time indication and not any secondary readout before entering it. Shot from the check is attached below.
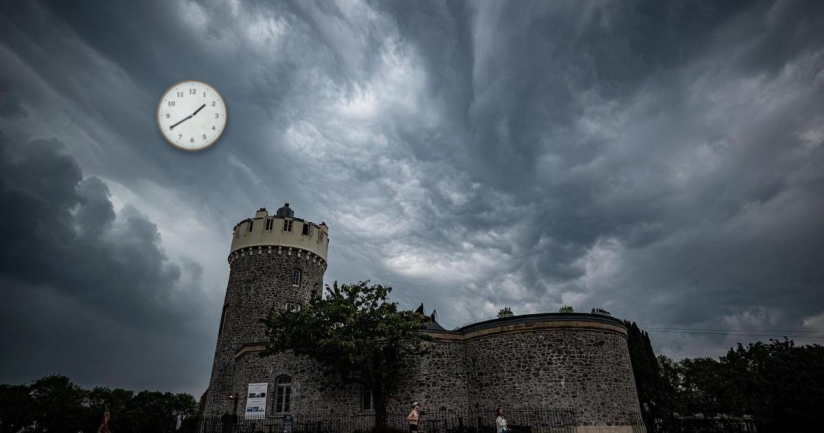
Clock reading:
**1:40**
